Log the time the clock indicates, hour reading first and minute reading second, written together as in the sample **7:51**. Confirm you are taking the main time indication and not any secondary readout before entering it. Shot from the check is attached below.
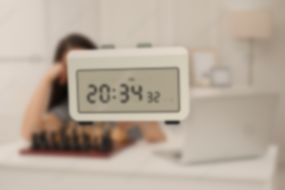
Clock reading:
**20:34**
